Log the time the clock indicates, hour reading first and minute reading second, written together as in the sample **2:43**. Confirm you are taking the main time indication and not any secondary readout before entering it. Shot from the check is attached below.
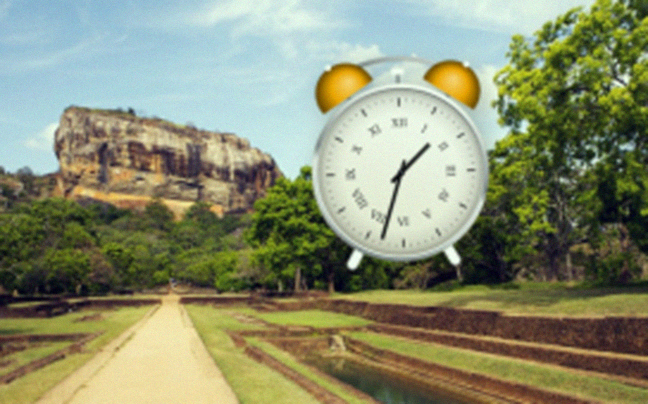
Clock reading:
**1:33**
